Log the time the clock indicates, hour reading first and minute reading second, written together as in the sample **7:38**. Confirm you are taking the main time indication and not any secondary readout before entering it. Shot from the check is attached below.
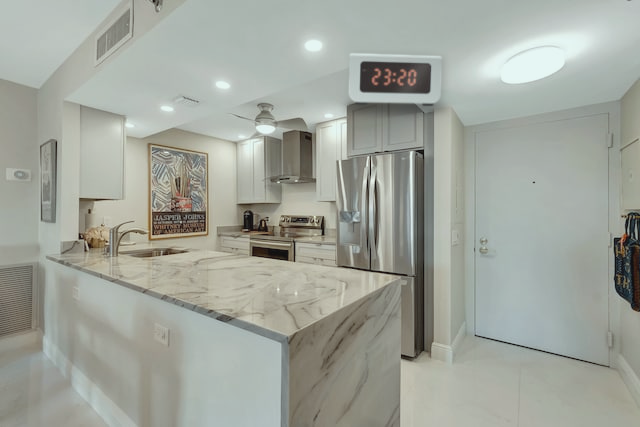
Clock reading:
**23:20**
